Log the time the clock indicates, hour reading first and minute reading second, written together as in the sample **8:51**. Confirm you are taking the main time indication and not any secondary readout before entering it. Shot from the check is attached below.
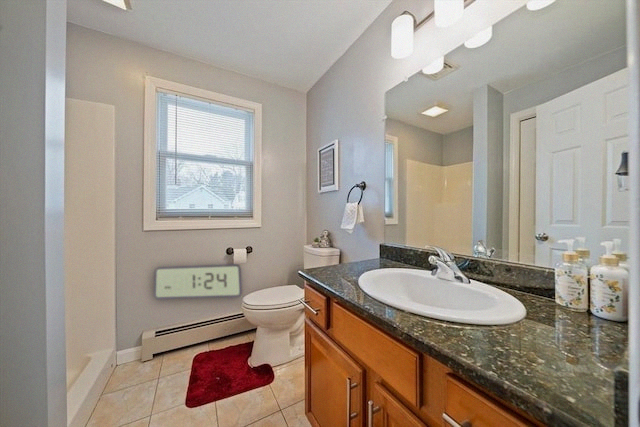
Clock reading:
**1:24**
